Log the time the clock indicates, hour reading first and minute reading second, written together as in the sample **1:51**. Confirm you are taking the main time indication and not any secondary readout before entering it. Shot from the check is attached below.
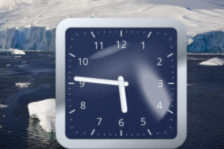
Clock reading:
**5:46**
